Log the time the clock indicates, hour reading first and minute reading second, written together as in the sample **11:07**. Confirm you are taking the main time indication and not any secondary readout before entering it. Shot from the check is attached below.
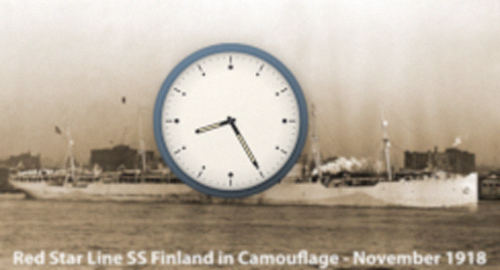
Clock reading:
**8:25**
